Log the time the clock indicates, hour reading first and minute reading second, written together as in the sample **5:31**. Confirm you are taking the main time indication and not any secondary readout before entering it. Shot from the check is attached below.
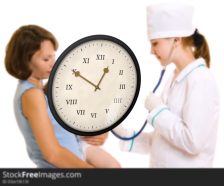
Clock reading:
**12:50**
